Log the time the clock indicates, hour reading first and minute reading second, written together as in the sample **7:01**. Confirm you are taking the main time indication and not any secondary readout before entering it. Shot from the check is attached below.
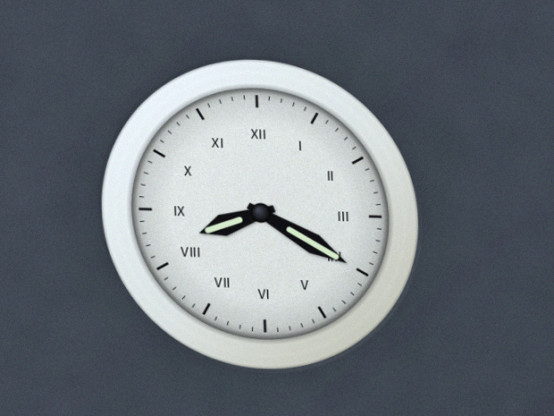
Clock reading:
**8:20**
